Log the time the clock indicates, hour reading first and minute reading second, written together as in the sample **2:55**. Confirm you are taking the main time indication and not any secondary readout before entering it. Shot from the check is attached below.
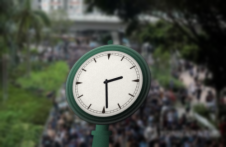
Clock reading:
**2:29**
